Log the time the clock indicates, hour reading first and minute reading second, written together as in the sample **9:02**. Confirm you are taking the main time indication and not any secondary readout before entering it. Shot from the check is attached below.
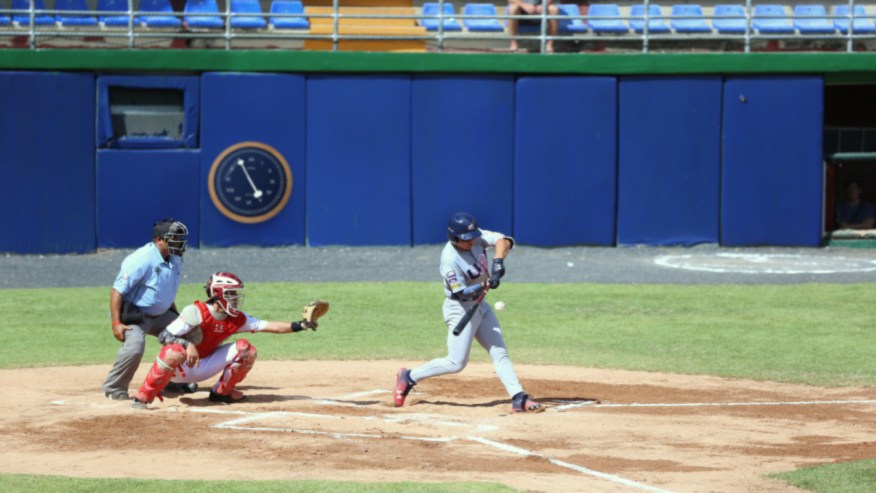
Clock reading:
**4:55**
